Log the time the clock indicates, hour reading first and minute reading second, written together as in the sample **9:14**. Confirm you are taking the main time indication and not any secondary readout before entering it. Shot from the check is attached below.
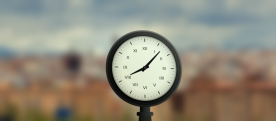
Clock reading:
**8:07**
